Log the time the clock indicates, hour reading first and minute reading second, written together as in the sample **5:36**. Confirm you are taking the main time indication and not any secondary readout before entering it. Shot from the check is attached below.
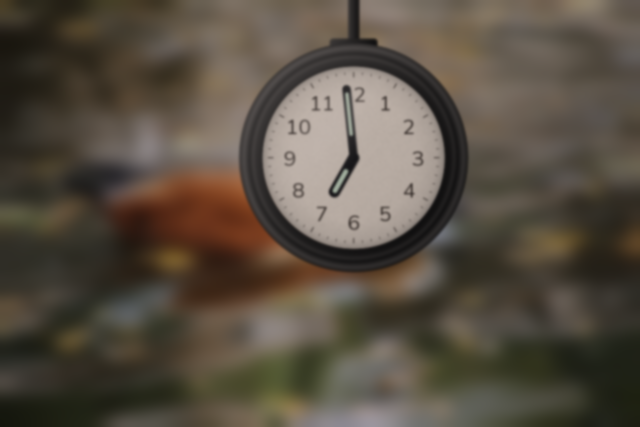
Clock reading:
**6:59**
